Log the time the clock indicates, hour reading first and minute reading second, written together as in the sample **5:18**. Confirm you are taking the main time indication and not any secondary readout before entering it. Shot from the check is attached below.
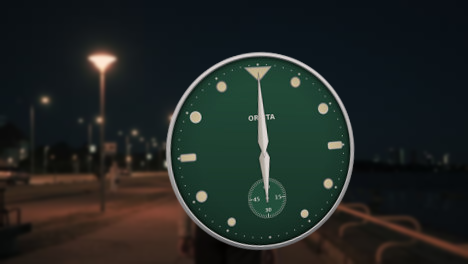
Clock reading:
**6:00**
